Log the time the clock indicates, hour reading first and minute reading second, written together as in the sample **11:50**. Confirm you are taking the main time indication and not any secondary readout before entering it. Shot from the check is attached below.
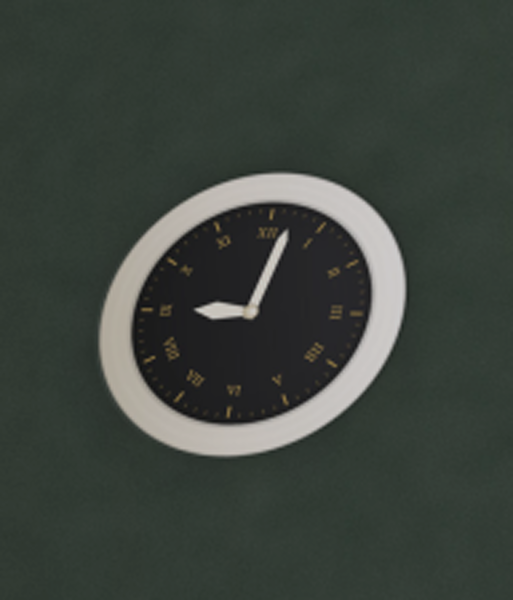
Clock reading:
**9:02**
